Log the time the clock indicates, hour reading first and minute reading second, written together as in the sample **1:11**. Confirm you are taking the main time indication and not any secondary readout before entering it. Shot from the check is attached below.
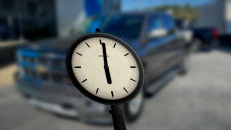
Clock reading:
**6:01**
